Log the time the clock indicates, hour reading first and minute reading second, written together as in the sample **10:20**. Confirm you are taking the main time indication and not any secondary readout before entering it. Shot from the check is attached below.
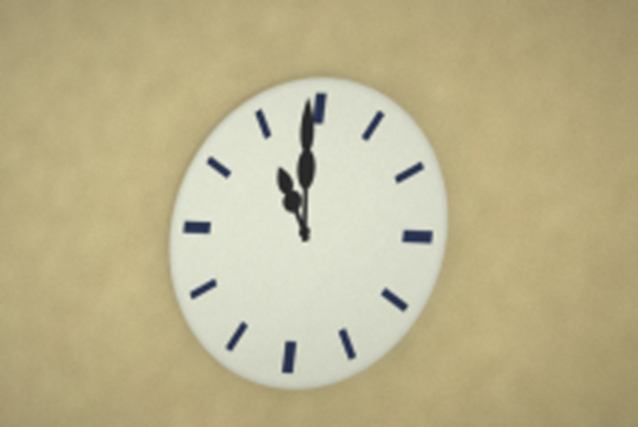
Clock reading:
**10:59**
